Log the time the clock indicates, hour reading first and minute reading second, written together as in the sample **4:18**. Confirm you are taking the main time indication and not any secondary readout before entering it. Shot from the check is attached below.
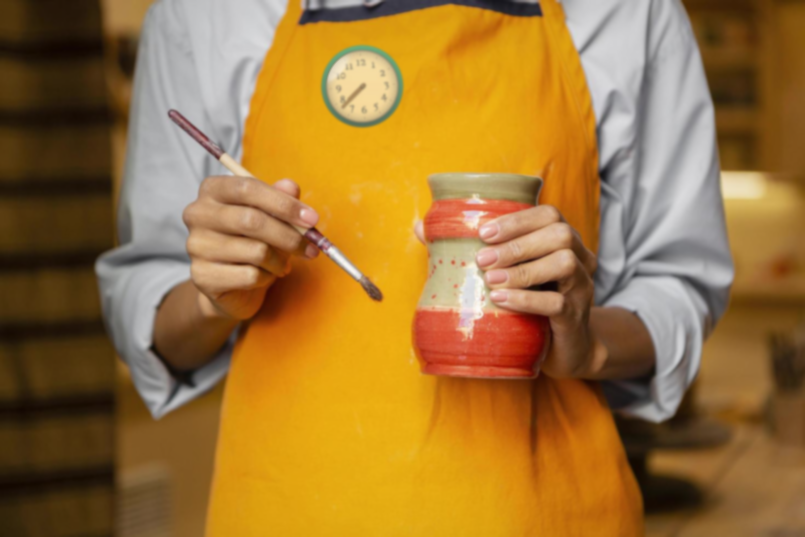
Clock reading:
**7:38**
